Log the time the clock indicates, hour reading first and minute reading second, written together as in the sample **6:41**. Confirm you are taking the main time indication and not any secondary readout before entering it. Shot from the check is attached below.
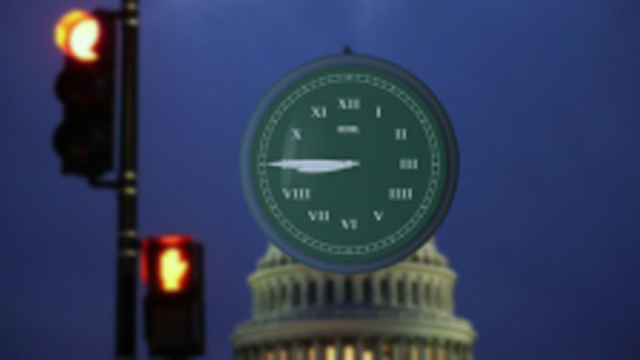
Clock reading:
**8:45**
